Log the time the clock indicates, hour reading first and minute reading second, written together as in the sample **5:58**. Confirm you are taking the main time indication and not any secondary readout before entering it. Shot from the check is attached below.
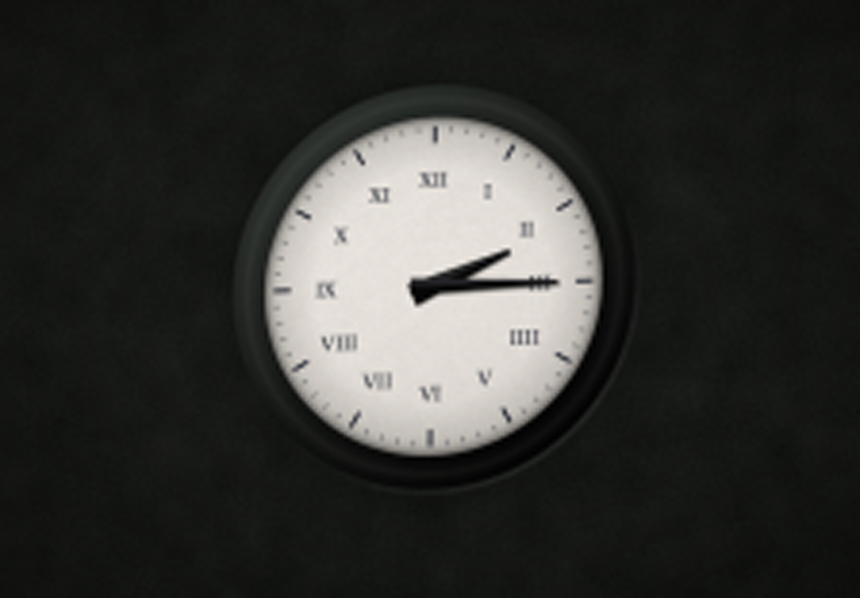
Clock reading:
**2:15**
